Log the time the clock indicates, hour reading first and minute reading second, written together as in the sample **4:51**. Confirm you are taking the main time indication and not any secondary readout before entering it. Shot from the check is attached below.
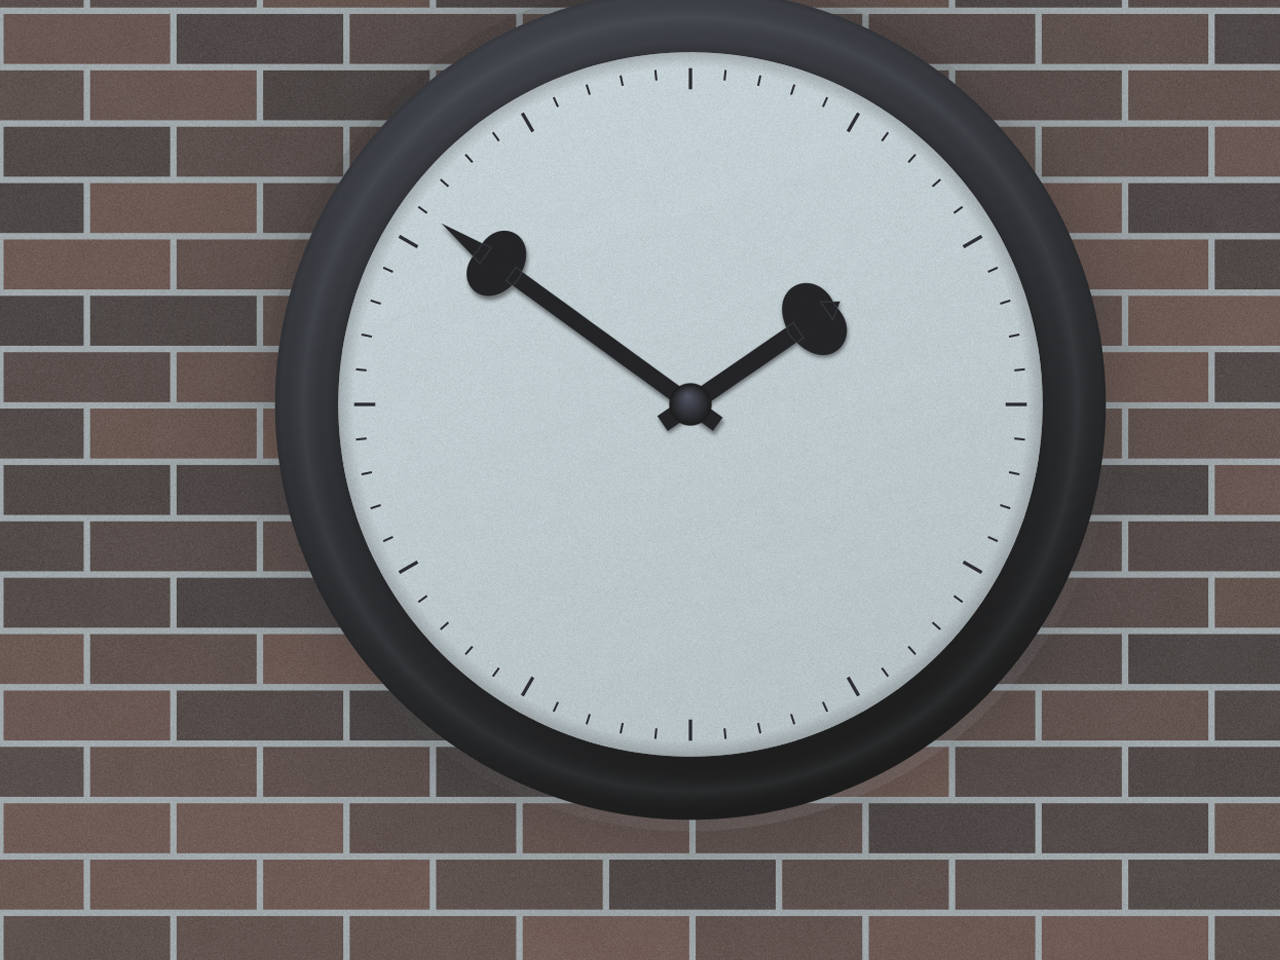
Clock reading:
**1:51**
